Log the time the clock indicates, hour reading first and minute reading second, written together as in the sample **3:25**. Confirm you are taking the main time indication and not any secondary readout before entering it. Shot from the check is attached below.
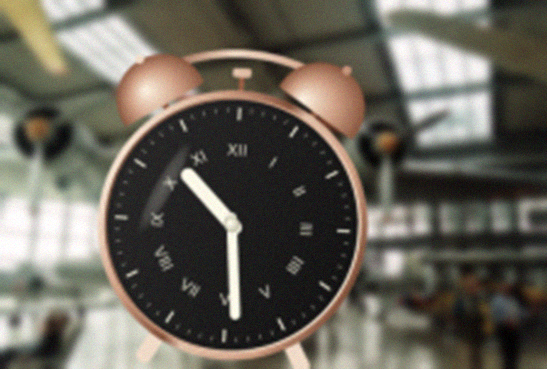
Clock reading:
**10:29**
